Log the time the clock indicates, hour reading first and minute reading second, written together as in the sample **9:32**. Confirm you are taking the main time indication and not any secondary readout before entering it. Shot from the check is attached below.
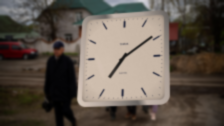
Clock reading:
**7:09**
